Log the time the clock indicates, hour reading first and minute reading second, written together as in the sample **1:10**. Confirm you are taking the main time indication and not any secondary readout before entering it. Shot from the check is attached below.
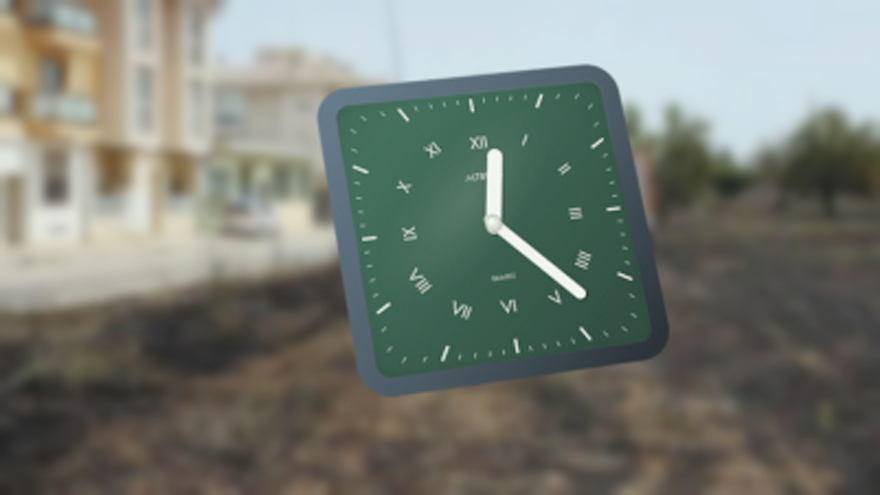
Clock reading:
**12:23**
